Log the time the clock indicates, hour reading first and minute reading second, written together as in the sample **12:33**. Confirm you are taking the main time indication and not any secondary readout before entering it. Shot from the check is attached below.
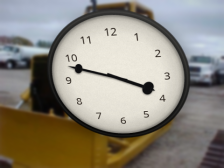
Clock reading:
**3:48**
